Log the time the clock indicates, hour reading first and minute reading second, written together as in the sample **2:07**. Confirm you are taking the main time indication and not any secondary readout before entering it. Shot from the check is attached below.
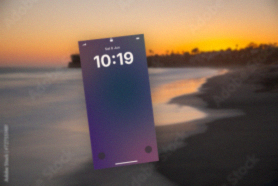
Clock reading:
**10:19**
